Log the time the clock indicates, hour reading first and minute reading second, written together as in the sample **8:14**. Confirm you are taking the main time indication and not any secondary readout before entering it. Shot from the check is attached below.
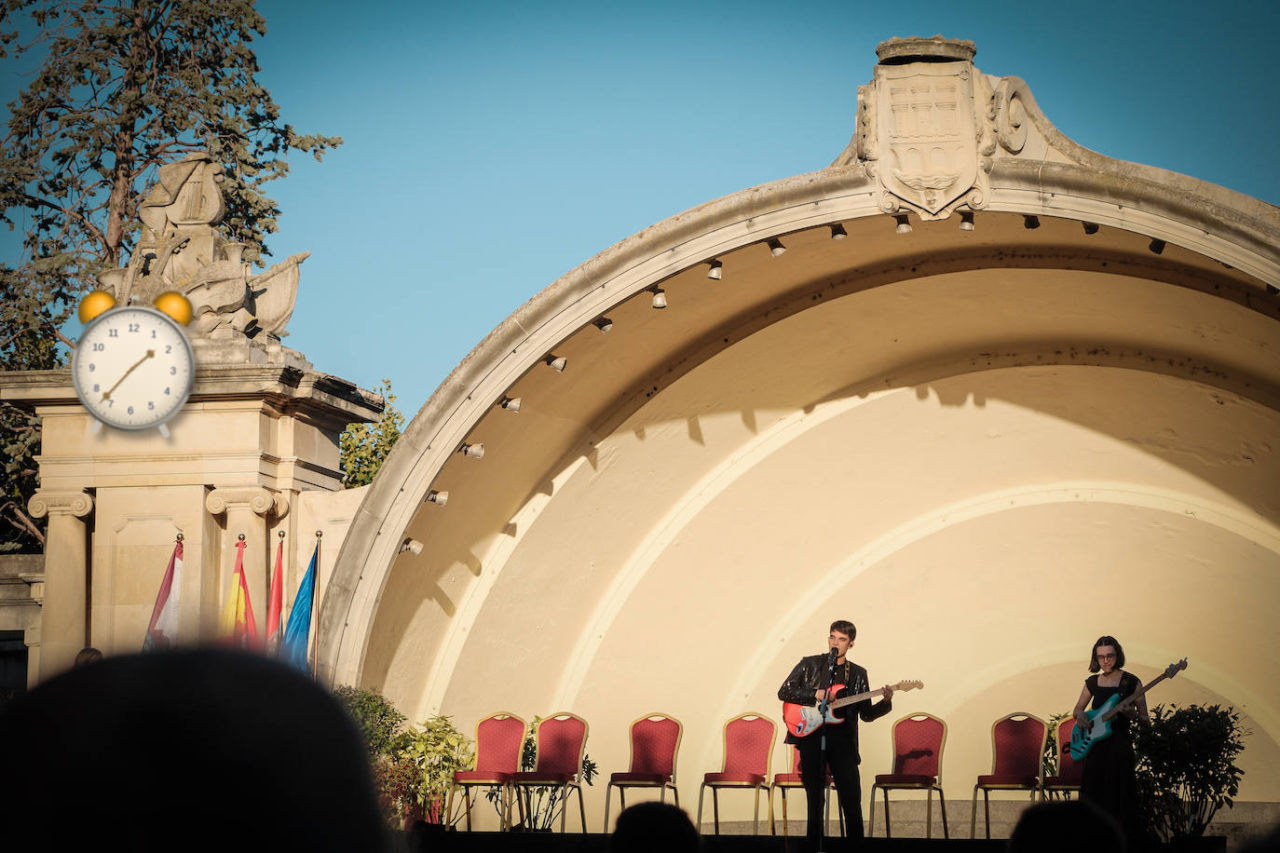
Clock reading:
**1:37**
